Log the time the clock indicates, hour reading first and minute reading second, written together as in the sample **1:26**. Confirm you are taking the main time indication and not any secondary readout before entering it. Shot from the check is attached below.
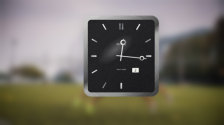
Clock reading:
**12:16**
